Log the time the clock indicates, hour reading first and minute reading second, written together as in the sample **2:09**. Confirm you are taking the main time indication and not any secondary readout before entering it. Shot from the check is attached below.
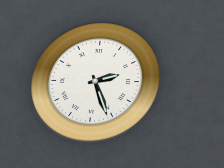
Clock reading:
**2:26**
